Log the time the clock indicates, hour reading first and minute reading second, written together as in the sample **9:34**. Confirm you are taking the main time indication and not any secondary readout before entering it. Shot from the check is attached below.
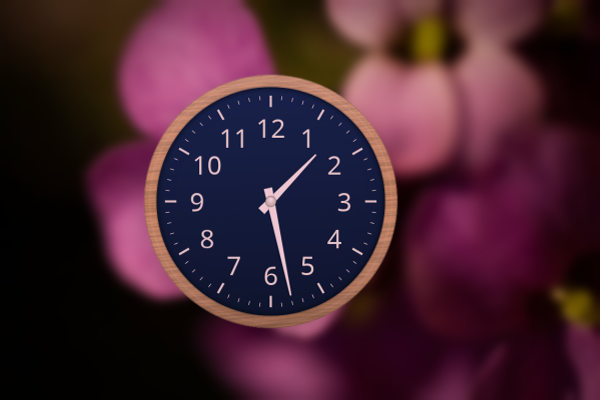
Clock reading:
**1:28**
